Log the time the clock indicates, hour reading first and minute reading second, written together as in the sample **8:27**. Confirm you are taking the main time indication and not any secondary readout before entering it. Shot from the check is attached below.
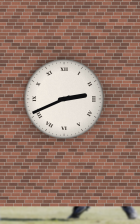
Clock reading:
**2:41**
